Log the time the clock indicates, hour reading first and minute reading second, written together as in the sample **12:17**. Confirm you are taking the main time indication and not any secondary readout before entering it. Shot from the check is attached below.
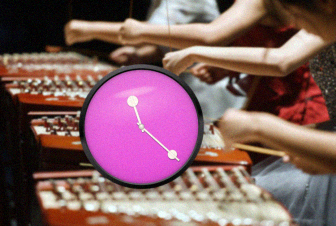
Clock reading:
**11:22**
